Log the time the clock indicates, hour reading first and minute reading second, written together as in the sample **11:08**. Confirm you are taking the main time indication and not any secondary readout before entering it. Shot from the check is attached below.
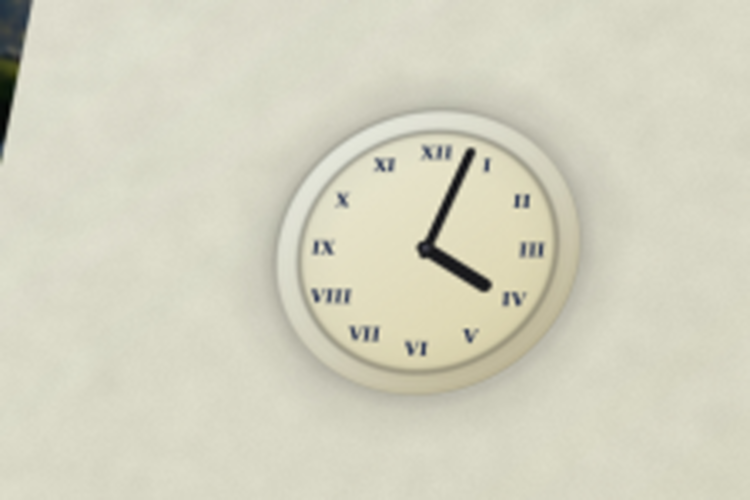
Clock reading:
**4:03**
